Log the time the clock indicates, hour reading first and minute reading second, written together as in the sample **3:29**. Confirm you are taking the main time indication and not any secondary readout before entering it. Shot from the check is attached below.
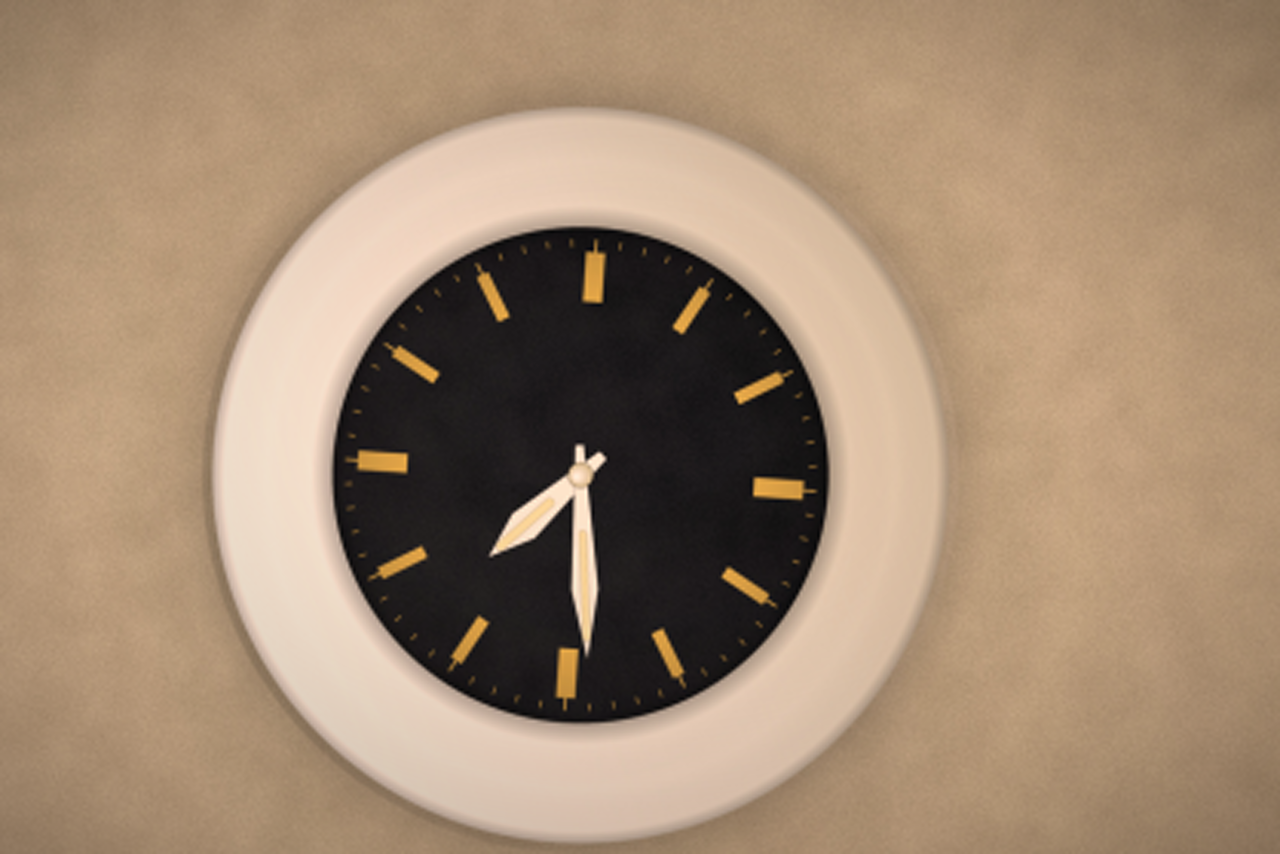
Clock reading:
**7:29**
